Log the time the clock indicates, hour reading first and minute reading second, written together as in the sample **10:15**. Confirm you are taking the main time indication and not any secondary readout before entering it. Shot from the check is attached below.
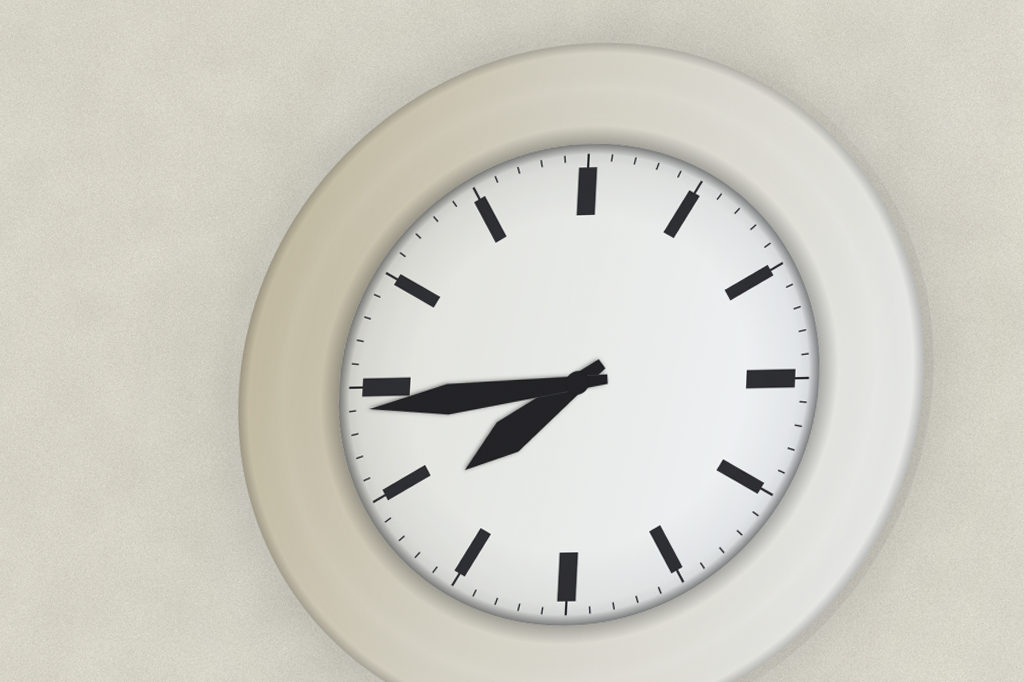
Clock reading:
**7:44**
